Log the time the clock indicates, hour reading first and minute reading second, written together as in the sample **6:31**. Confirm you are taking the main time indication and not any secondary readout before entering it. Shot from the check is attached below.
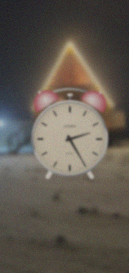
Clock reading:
**2:25**
